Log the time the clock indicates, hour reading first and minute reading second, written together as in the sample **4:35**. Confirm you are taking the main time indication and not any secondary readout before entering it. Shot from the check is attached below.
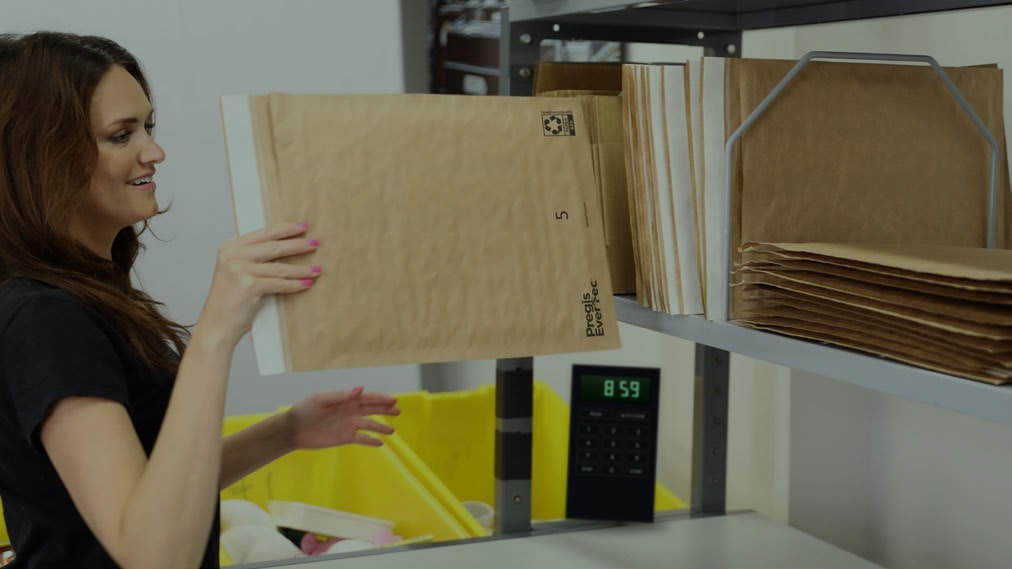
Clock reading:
**8:59**
